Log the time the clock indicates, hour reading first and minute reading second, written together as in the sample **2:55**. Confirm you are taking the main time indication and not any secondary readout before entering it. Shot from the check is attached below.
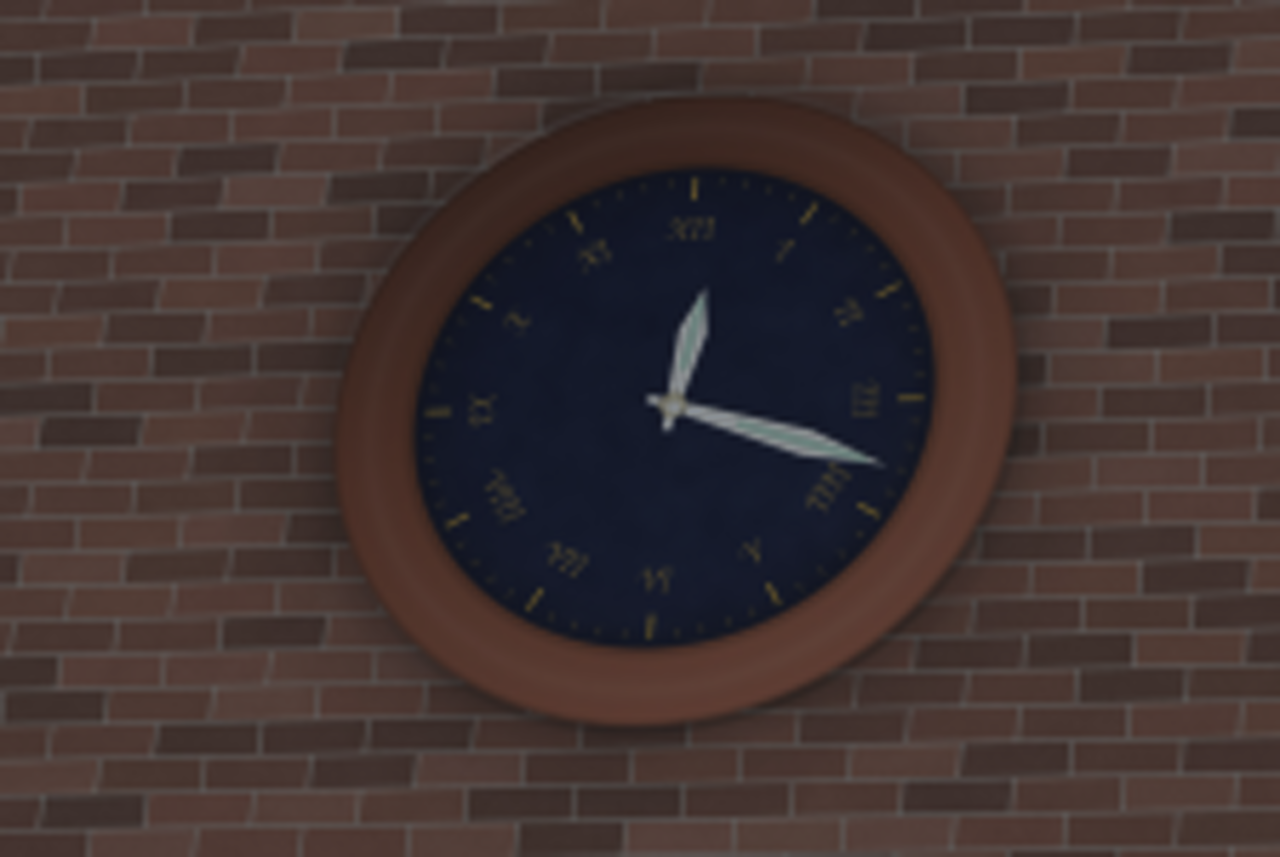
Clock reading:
**12:18**
